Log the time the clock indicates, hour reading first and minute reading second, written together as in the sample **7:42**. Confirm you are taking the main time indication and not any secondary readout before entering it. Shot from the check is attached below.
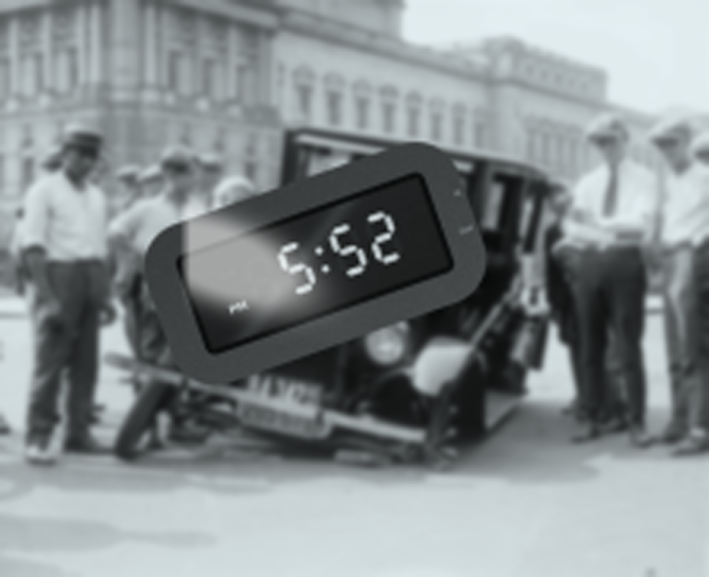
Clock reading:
**5:52**
